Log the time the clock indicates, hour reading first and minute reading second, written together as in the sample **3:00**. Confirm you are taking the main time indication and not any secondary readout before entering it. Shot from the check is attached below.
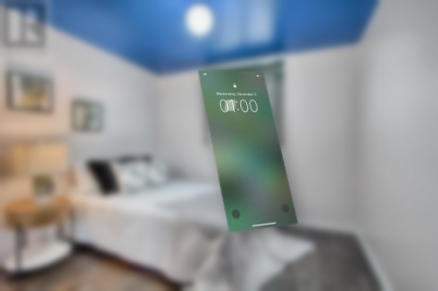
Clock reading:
**1:00**
